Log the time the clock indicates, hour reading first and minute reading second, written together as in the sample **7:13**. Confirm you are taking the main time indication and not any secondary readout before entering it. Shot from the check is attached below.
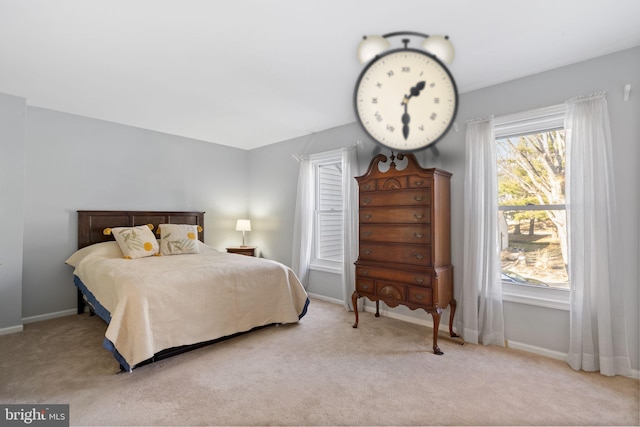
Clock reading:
**1:30**
